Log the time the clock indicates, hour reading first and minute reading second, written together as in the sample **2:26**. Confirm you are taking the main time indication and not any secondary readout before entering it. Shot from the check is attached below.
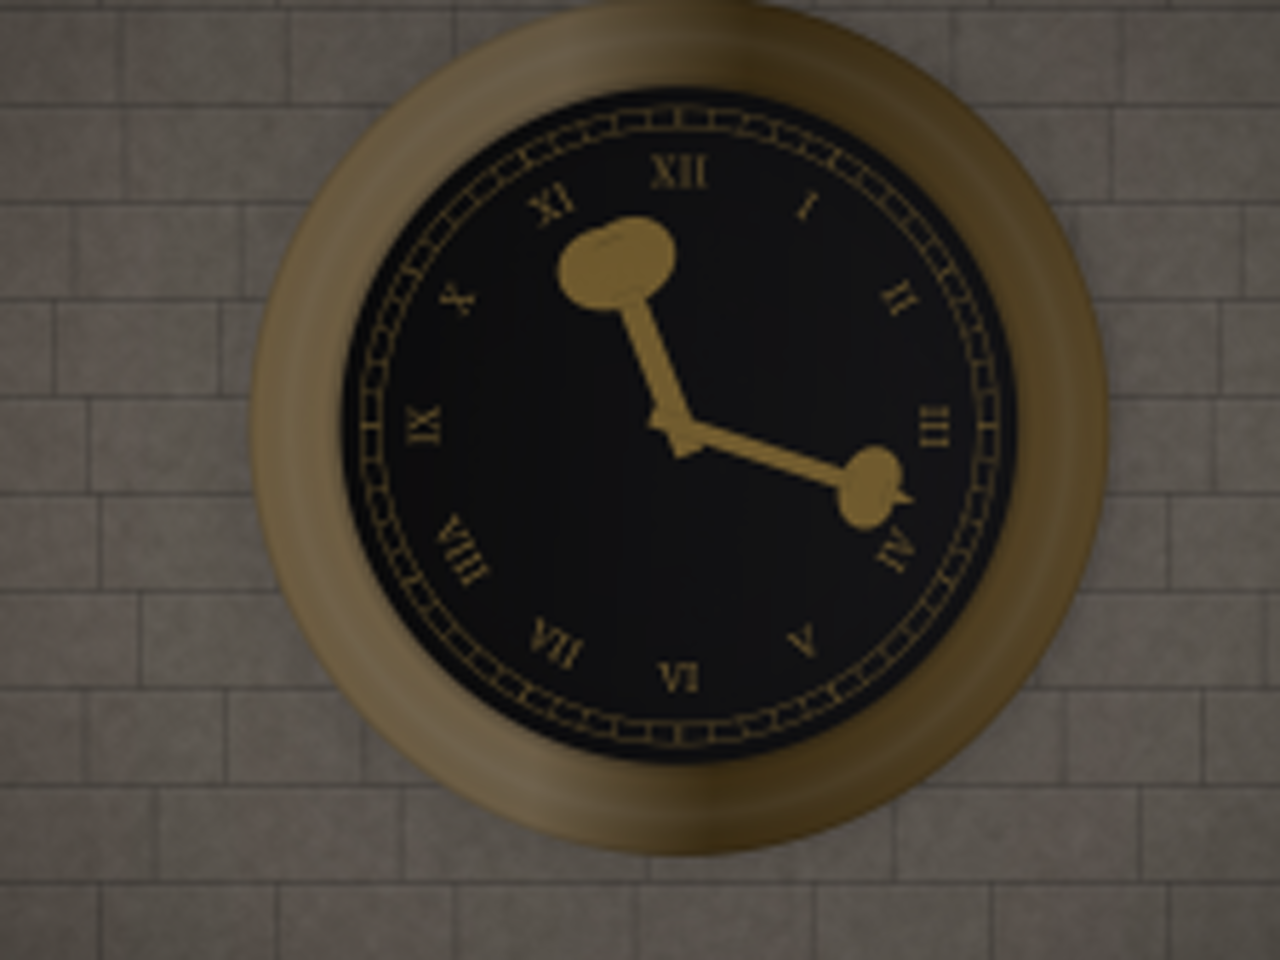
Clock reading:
**11:18**
